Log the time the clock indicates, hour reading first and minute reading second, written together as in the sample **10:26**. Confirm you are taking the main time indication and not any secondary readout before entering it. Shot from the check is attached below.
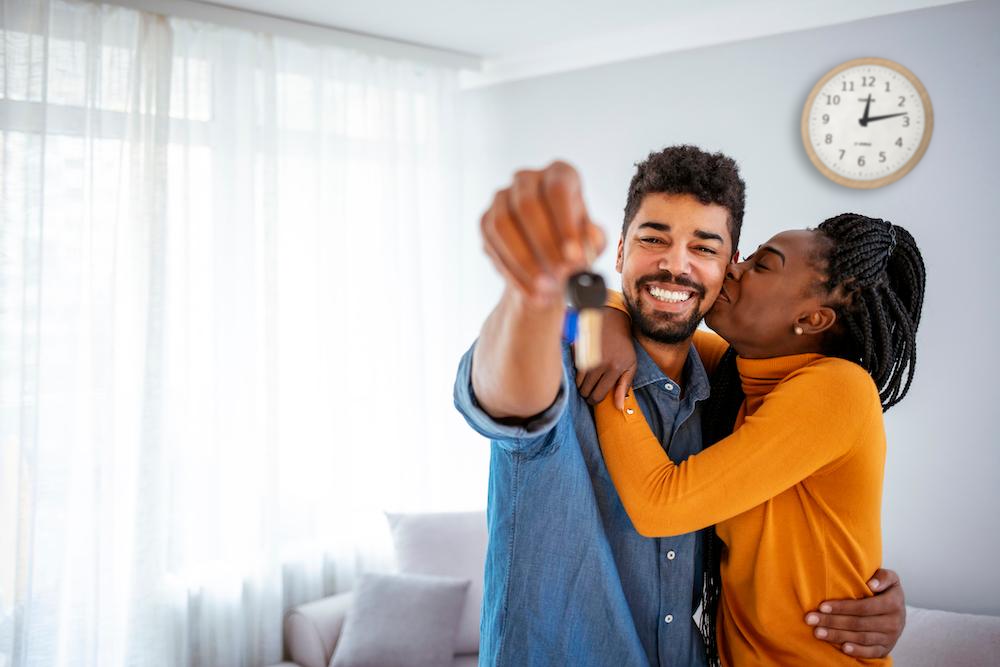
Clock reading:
**12:13**
